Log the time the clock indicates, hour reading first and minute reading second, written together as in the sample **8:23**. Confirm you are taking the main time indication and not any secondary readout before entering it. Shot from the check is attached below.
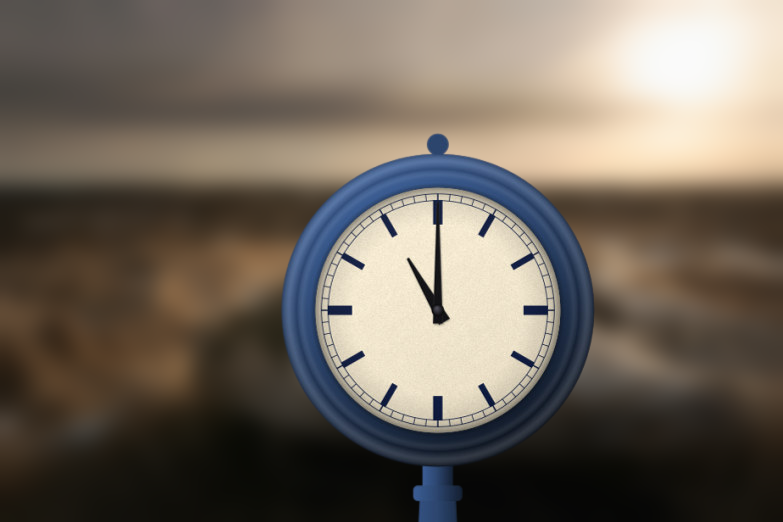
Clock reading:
**11:00**
